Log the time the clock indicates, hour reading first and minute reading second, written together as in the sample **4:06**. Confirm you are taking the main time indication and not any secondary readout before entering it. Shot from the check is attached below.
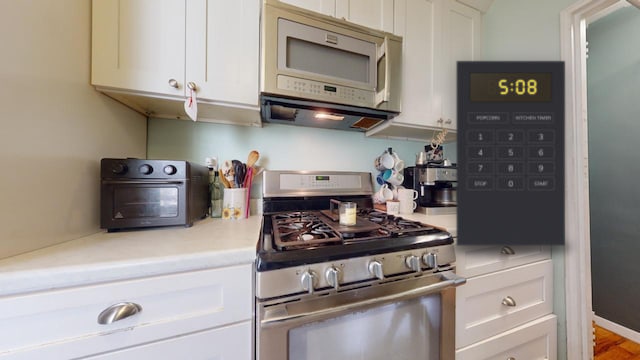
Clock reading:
**5:08**
